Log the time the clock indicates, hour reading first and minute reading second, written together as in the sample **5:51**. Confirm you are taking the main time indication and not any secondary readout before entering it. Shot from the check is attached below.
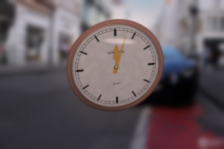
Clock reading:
**12:03**
